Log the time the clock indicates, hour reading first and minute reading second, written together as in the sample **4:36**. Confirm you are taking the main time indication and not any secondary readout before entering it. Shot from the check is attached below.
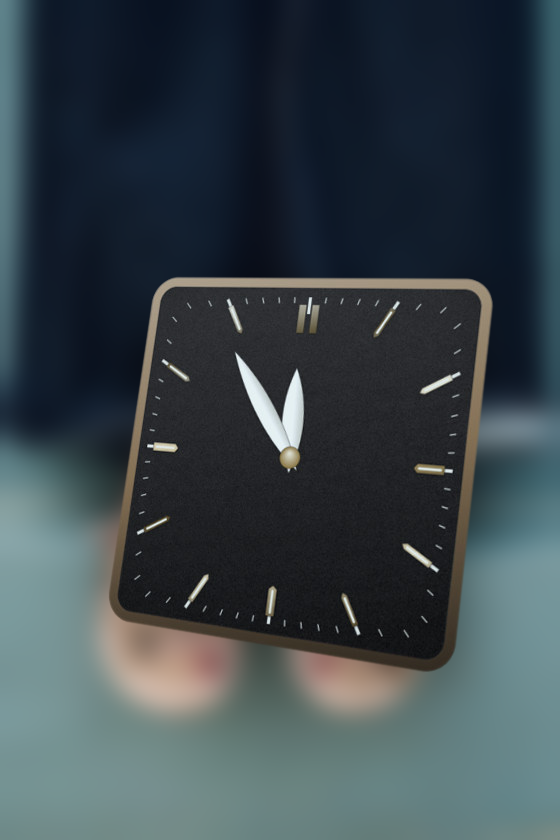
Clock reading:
**11:54**
